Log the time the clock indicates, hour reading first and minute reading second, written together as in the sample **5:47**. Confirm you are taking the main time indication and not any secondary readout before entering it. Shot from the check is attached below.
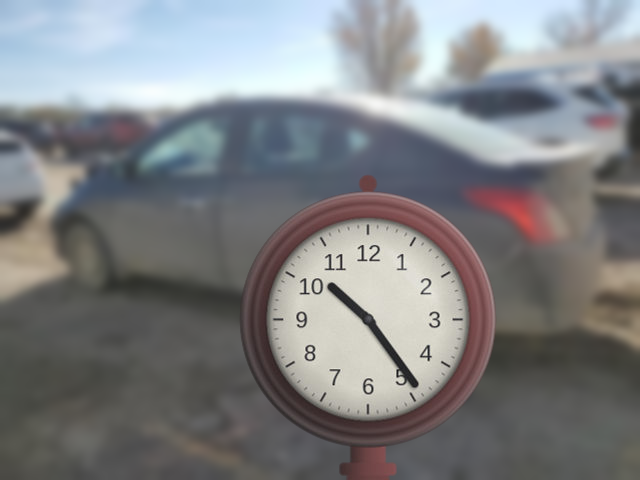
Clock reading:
**10:24**
